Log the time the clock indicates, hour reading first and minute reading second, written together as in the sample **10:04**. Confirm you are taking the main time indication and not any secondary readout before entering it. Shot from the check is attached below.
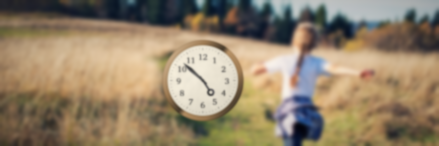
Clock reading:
**4:52**
